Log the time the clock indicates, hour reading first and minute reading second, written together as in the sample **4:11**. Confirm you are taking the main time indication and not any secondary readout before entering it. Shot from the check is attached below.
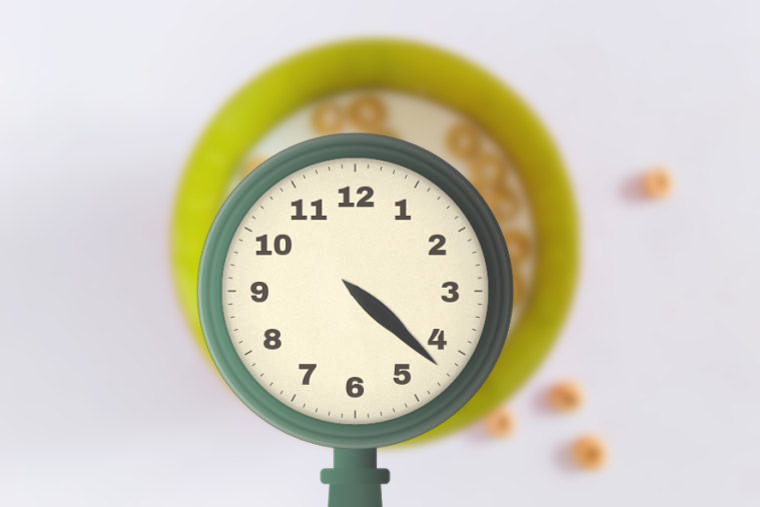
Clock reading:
**4:22**
